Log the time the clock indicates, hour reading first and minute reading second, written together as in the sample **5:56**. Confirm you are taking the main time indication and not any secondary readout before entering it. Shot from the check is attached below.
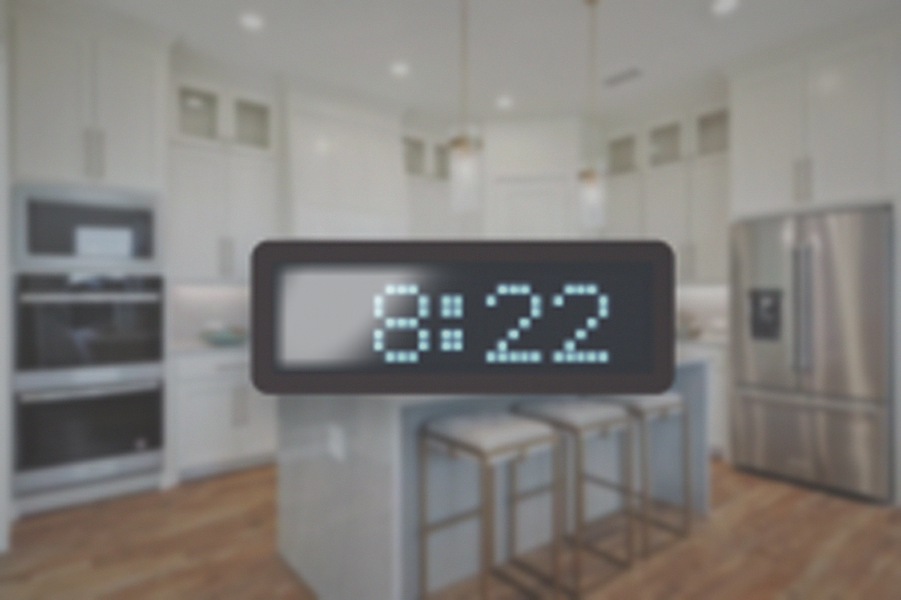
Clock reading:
**8:22**
